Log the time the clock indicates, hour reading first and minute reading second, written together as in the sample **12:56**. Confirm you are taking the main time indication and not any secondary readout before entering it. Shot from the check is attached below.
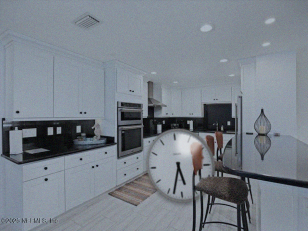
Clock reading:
**5:33**
